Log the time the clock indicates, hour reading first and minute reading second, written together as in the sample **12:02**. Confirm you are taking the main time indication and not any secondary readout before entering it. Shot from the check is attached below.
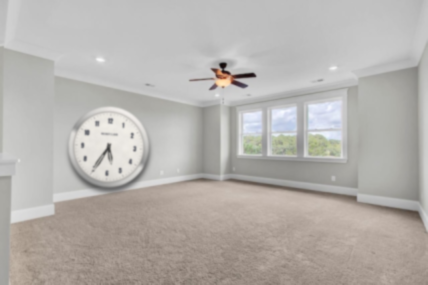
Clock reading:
**5:35**
